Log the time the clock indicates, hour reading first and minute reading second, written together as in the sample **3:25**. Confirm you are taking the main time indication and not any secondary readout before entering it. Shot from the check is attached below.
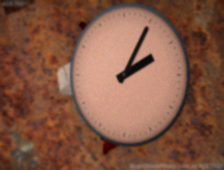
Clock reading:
**2:05**
